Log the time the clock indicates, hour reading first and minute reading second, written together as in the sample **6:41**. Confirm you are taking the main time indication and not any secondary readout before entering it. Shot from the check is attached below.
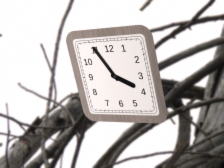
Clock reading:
**3:55**
